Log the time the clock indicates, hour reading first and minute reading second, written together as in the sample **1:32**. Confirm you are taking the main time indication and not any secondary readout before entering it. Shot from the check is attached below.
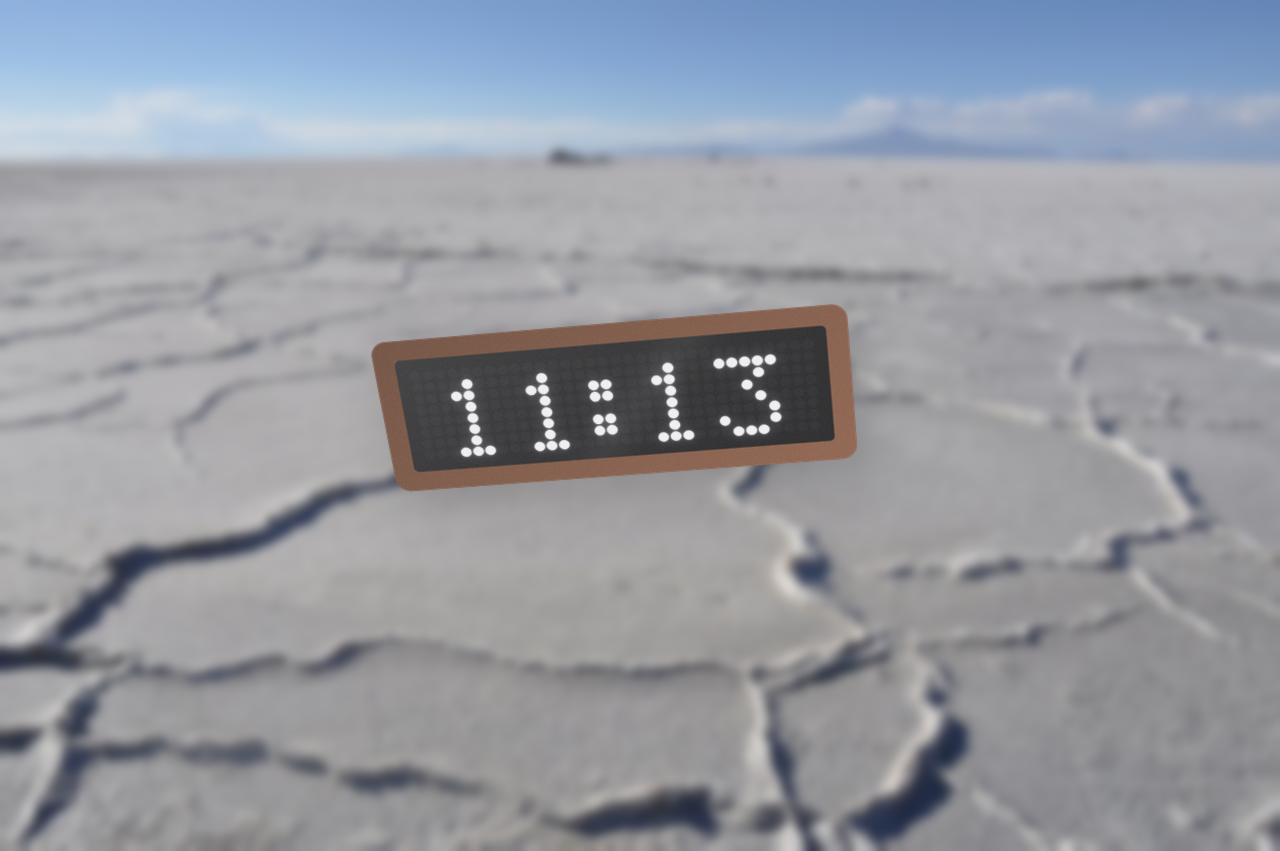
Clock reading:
**11:13**
